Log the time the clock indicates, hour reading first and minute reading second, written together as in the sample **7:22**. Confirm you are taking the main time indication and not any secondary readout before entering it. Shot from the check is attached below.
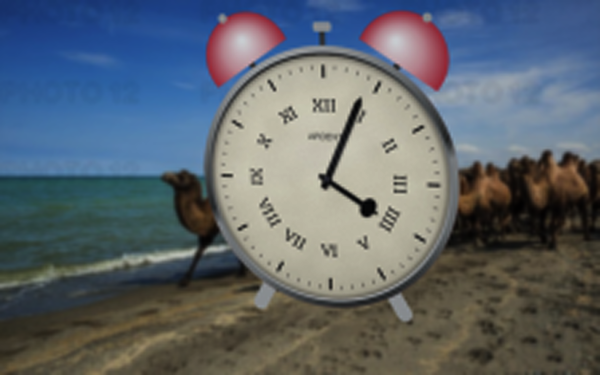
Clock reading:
**4:04**
